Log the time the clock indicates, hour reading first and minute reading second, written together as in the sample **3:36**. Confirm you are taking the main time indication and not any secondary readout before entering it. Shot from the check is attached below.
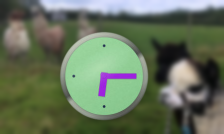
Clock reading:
**6:15**
